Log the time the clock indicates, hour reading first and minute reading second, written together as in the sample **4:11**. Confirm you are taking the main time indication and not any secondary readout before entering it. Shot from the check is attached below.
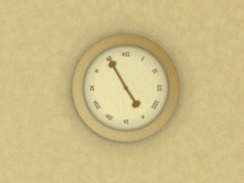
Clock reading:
**4:55**
